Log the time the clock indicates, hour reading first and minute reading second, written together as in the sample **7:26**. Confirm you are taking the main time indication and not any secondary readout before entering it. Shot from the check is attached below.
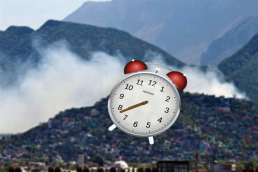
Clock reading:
**7:38**
